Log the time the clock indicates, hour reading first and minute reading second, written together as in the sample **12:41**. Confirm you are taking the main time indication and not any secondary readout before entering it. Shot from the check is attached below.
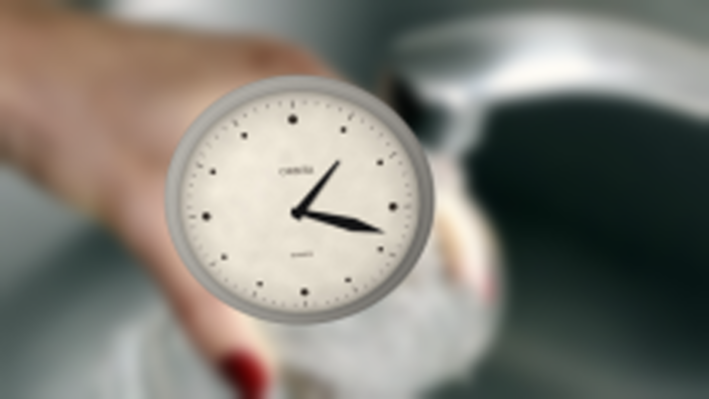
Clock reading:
**1:18**
